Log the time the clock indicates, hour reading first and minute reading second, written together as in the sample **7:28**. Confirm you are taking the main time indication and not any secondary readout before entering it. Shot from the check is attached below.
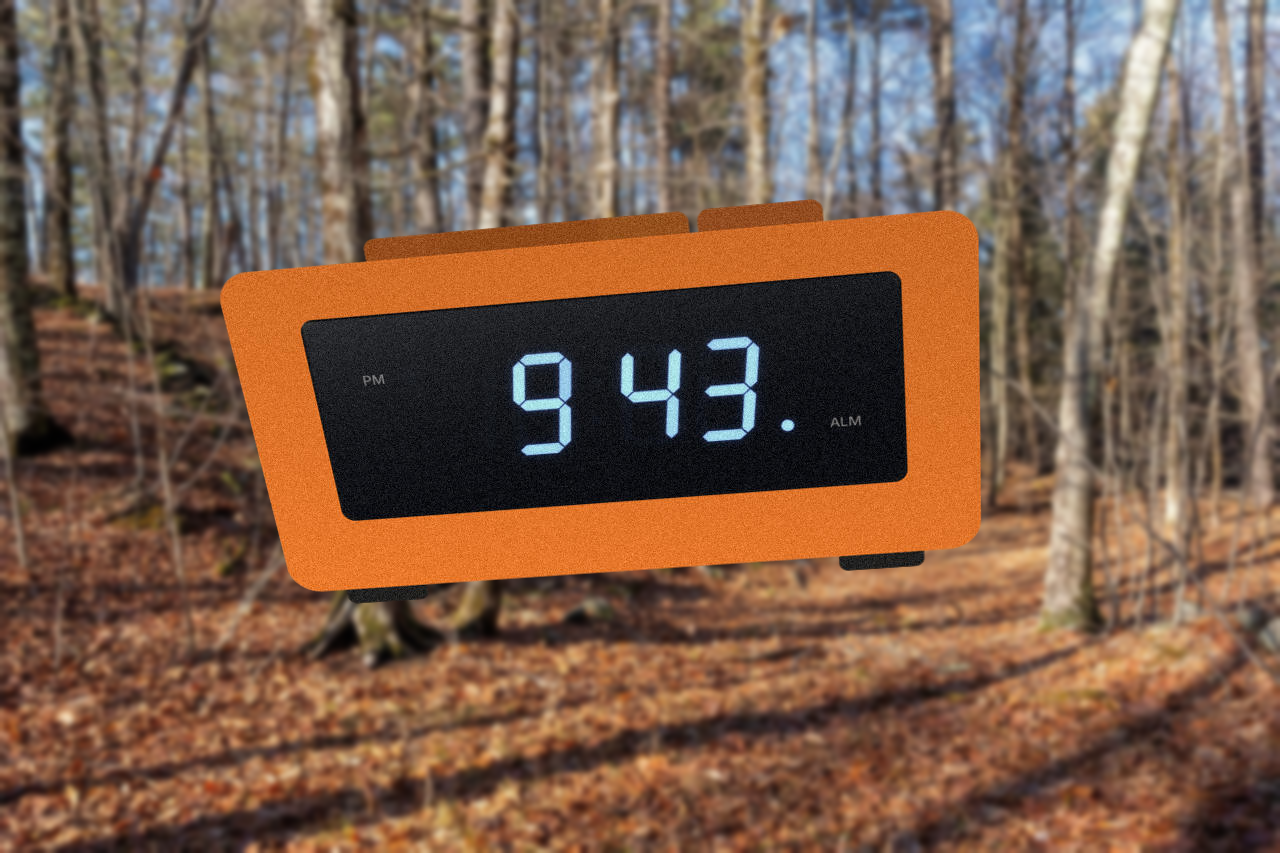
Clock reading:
**9:43**
